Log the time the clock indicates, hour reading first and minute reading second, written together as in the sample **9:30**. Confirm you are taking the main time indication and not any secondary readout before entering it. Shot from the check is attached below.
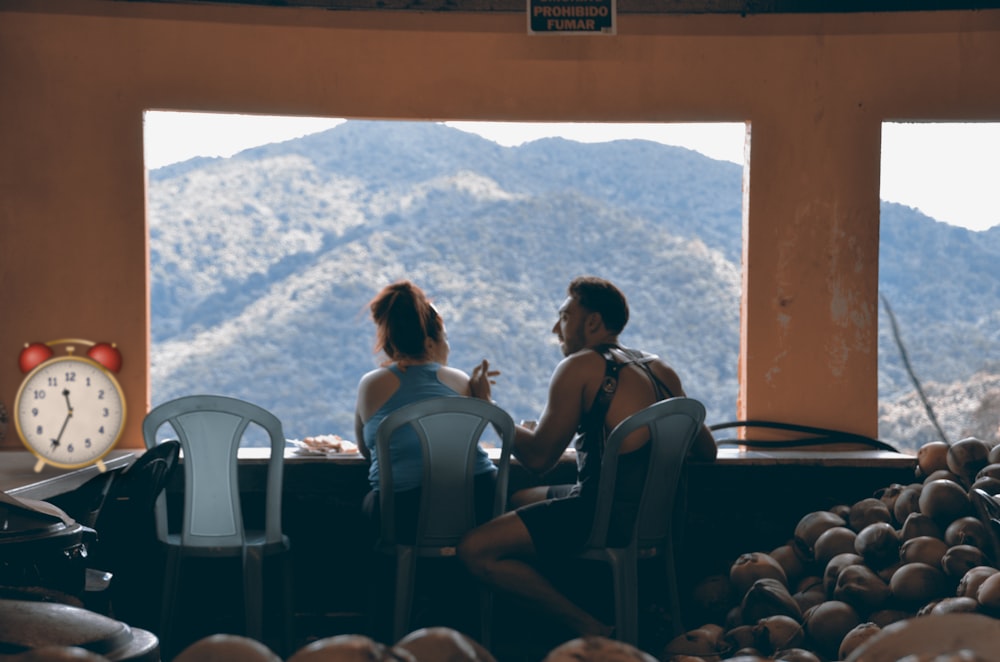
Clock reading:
**11:34**
